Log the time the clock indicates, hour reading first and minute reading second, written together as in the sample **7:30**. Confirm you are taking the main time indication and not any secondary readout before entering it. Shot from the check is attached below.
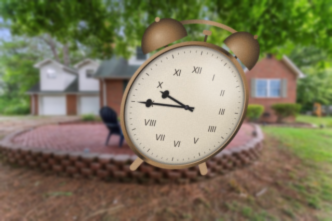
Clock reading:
**9:45**
